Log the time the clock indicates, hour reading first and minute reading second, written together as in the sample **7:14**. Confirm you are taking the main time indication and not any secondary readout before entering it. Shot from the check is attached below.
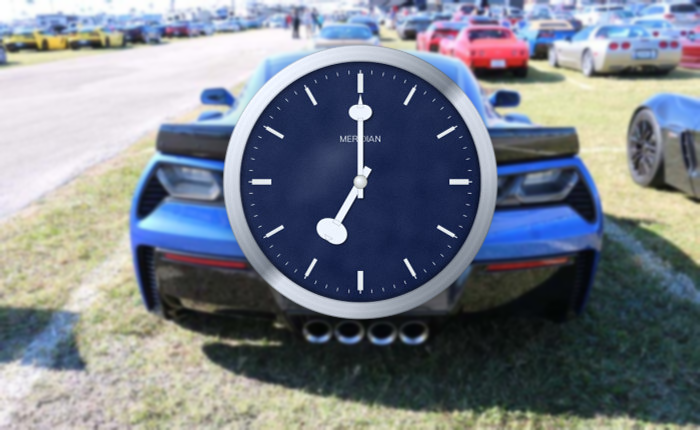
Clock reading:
**7:00**
